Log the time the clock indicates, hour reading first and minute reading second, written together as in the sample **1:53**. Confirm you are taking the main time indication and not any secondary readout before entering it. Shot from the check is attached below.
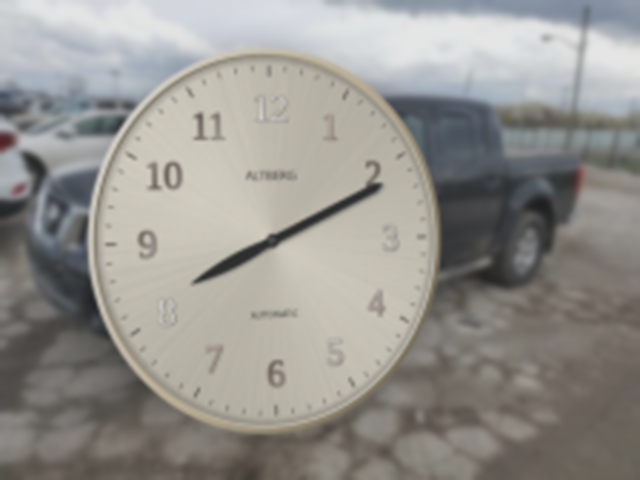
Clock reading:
**8:11**
